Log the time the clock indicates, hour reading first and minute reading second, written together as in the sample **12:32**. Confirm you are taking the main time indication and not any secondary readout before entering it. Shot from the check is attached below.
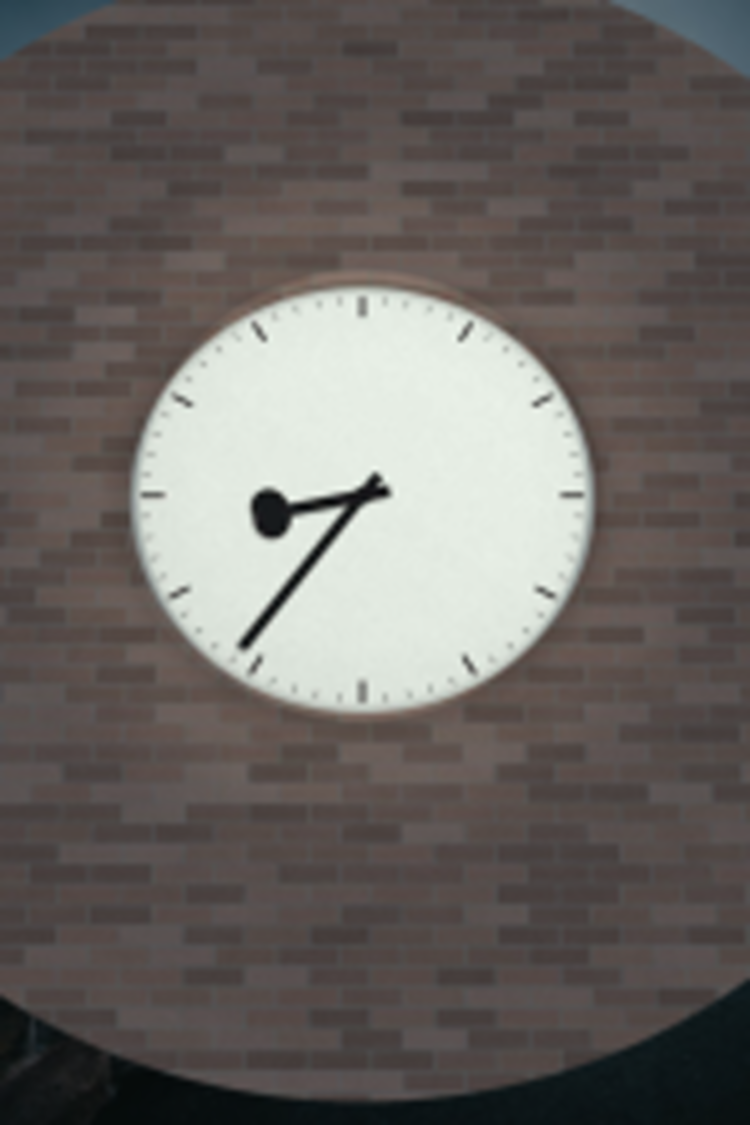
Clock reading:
**8:36**
